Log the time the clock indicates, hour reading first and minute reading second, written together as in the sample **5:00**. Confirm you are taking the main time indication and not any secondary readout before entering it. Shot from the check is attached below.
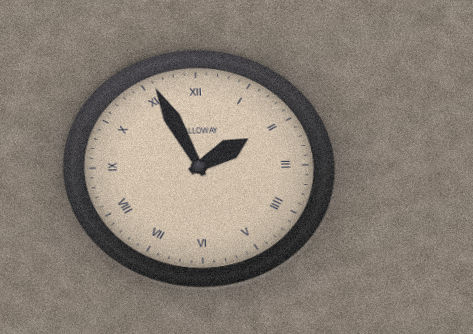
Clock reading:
**1:56**
